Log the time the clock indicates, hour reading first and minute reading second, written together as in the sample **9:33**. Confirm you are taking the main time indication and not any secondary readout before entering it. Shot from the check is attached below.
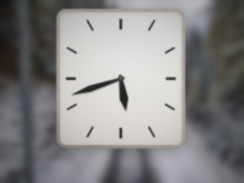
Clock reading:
**5:42**
